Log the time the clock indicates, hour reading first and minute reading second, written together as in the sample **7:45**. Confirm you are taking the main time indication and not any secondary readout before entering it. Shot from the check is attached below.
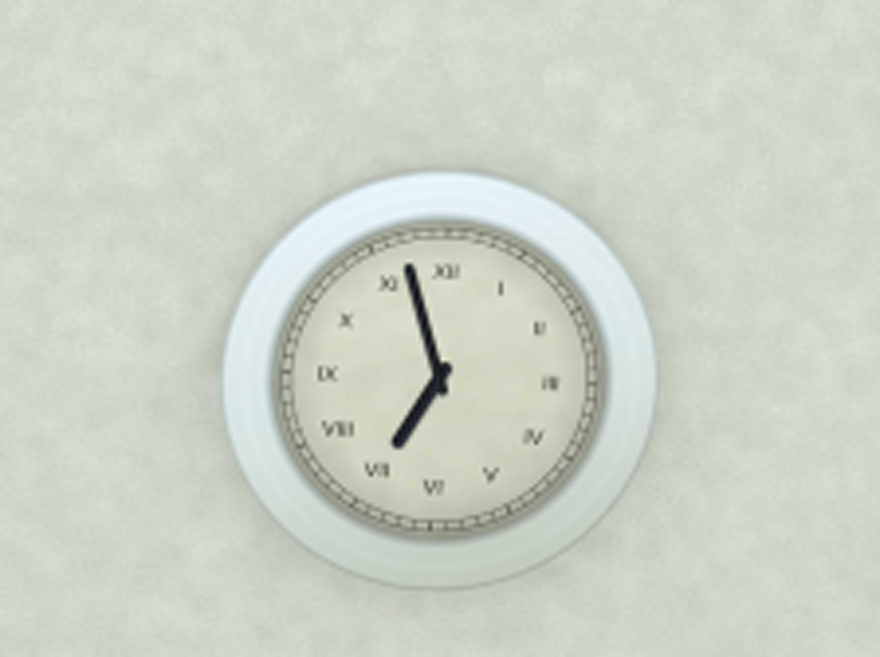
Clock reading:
**6:57**
